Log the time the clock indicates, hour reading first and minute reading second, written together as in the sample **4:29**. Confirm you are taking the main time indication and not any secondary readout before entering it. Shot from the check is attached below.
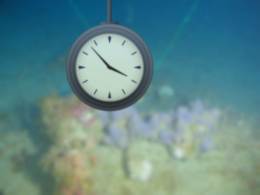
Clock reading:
**3:53**
